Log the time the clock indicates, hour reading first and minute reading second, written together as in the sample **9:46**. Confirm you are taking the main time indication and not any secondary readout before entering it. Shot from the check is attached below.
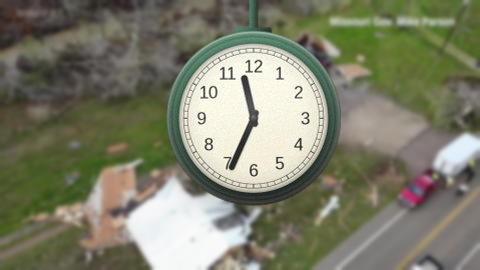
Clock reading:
**11:34**
